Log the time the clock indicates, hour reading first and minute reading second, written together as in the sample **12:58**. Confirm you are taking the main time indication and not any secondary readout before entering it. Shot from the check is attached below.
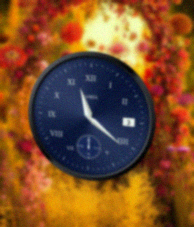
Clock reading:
**11:21**
